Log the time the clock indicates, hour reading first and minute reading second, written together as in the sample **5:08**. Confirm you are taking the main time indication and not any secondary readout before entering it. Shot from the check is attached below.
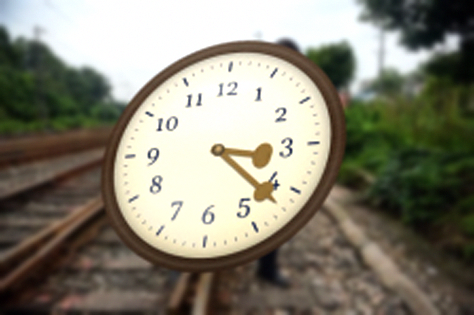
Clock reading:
**3:22**
